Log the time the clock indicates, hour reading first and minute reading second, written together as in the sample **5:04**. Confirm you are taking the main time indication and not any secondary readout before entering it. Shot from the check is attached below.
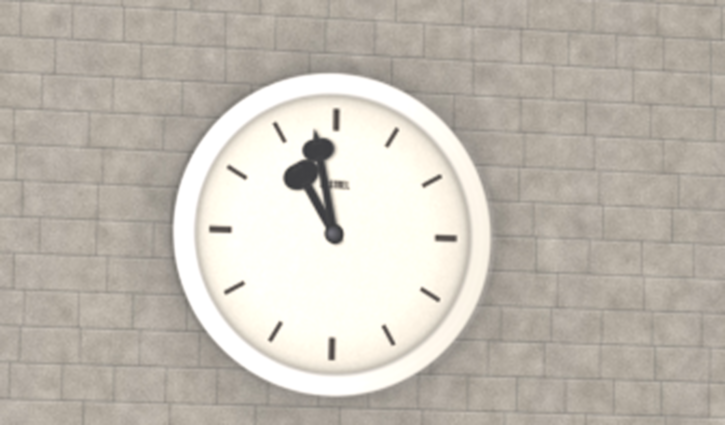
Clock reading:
**10:58**
